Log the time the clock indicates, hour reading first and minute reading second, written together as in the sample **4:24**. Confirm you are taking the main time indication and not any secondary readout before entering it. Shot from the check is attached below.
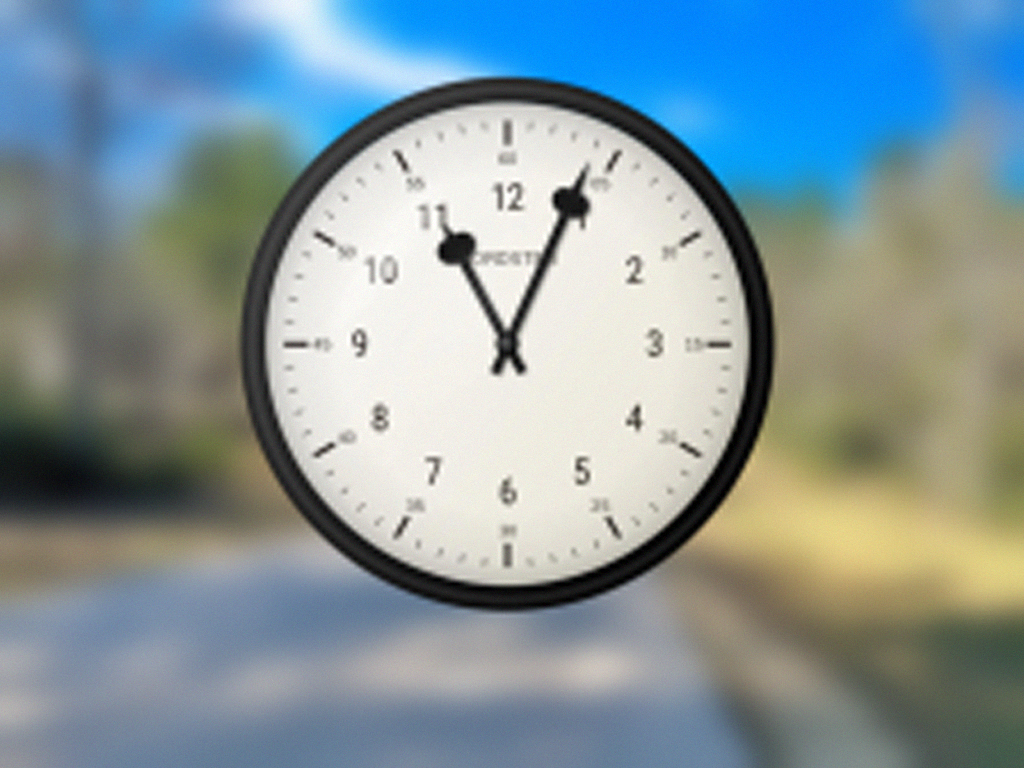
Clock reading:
**11:04**
